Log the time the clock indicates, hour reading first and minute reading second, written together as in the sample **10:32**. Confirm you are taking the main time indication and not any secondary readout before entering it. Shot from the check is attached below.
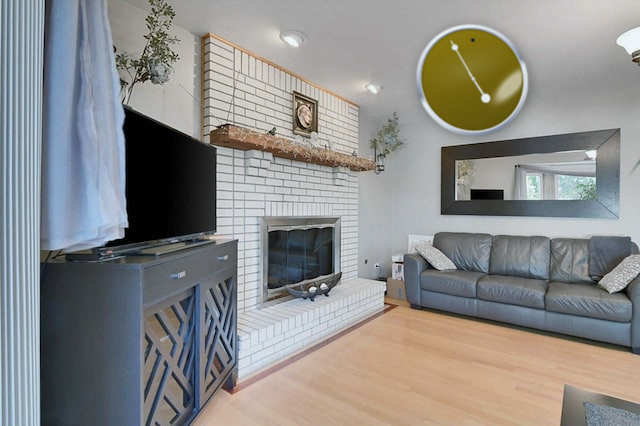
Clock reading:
**4:55**
